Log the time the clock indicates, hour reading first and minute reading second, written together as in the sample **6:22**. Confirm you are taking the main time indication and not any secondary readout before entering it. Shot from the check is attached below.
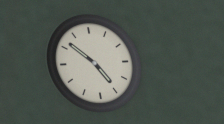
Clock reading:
**4:52**
